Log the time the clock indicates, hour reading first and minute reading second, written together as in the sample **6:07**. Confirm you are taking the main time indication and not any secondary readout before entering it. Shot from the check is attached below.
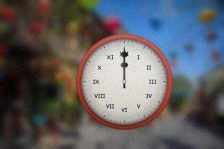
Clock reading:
**12:00**
